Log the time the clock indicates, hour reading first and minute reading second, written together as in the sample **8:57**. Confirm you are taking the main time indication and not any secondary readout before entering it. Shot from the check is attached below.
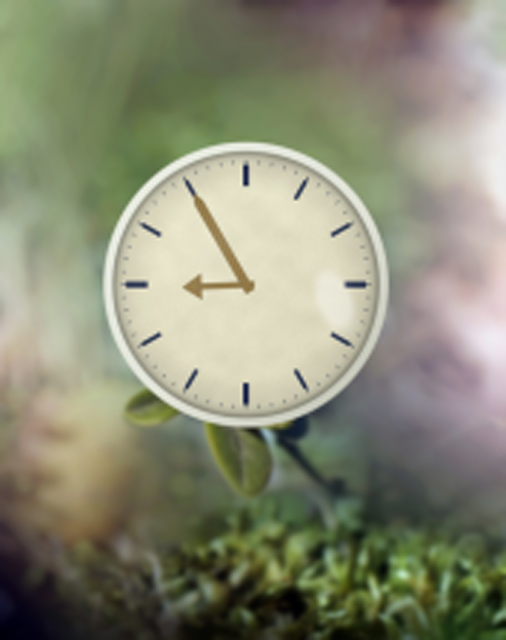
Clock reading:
**8:55**
